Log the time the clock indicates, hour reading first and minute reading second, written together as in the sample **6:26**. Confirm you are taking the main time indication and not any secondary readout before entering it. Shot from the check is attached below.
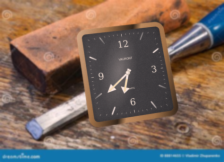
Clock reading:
**6:39**
